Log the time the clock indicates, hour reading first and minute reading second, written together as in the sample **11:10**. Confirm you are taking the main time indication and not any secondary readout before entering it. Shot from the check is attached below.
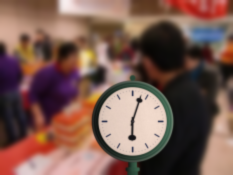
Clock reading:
**6:03**
